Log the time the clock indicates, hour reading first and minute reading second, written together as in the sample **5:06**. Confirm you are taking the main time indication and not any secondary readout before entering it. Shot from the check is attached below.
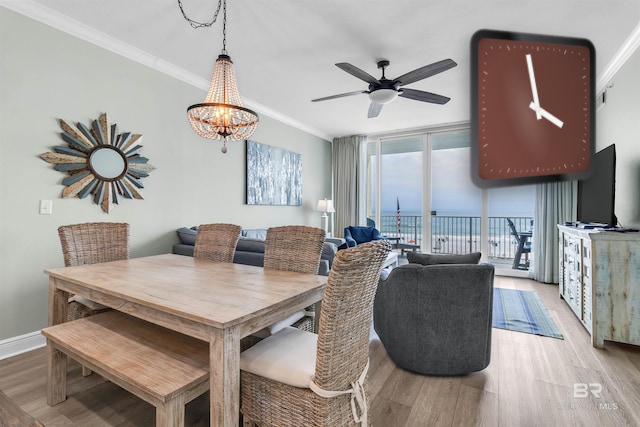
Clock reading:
**3:58**
